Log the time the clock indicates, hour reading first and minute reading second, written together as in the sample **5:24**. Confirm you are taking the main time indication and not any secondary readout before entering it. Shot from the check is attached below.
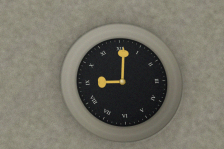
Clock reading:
**9:01**
